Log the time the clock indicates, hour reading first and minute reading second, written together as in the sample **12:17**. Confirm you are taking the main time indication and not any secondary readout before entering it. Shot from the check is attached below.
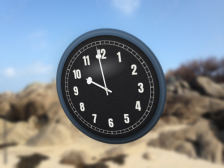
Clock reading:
**9:59**
